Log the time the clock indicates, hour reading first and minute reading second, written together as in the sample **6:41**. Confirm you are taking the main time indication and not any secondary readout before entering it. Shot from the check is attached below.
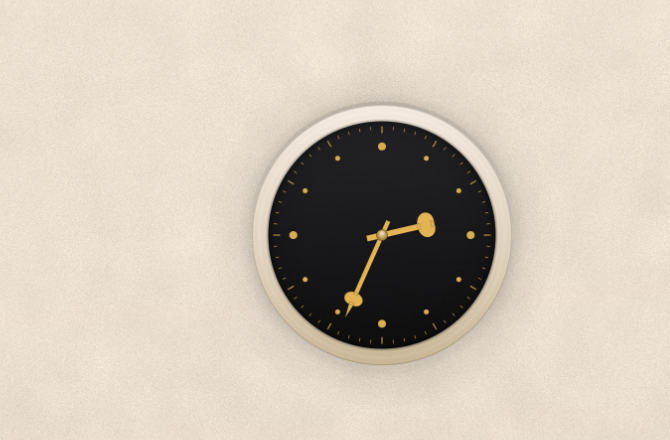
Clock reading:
**2:34**
